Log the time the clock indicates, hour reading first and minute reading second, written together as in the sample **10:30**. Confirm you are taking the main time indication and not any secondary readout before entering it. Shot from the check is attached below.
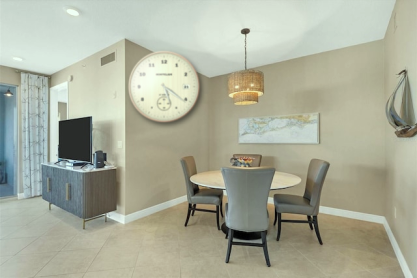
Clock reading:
**5:21**
